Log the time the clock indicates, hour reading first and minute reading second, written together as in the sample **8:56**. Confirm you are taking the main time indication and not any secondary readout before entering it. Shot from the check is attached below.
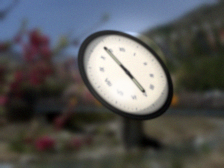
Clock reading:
**4:54**
